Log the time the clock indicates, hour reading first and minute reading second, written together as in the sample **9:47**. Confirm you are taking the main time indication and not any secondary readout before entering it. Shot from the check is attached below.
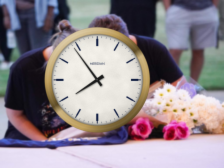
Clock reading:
**7:54**
